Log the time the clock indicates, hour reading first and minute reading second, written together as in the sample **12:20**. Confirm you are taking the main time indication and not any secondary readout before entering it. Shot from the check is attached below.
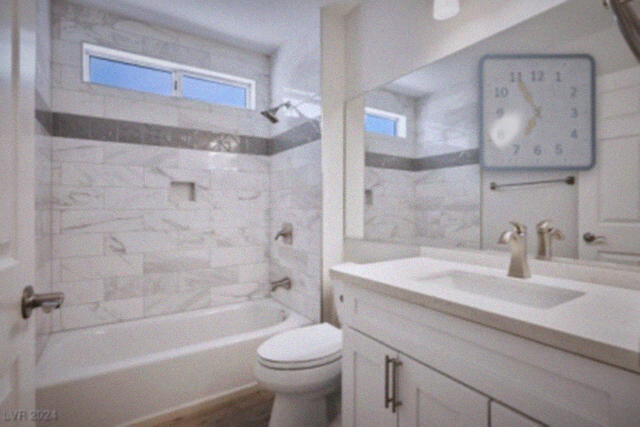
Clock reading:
**6:55**
